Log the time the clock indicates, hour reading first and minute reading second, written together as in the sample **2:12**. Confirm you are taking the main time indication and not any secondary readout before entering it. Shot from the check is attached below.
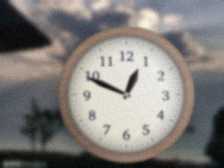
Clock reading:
**12:49**
